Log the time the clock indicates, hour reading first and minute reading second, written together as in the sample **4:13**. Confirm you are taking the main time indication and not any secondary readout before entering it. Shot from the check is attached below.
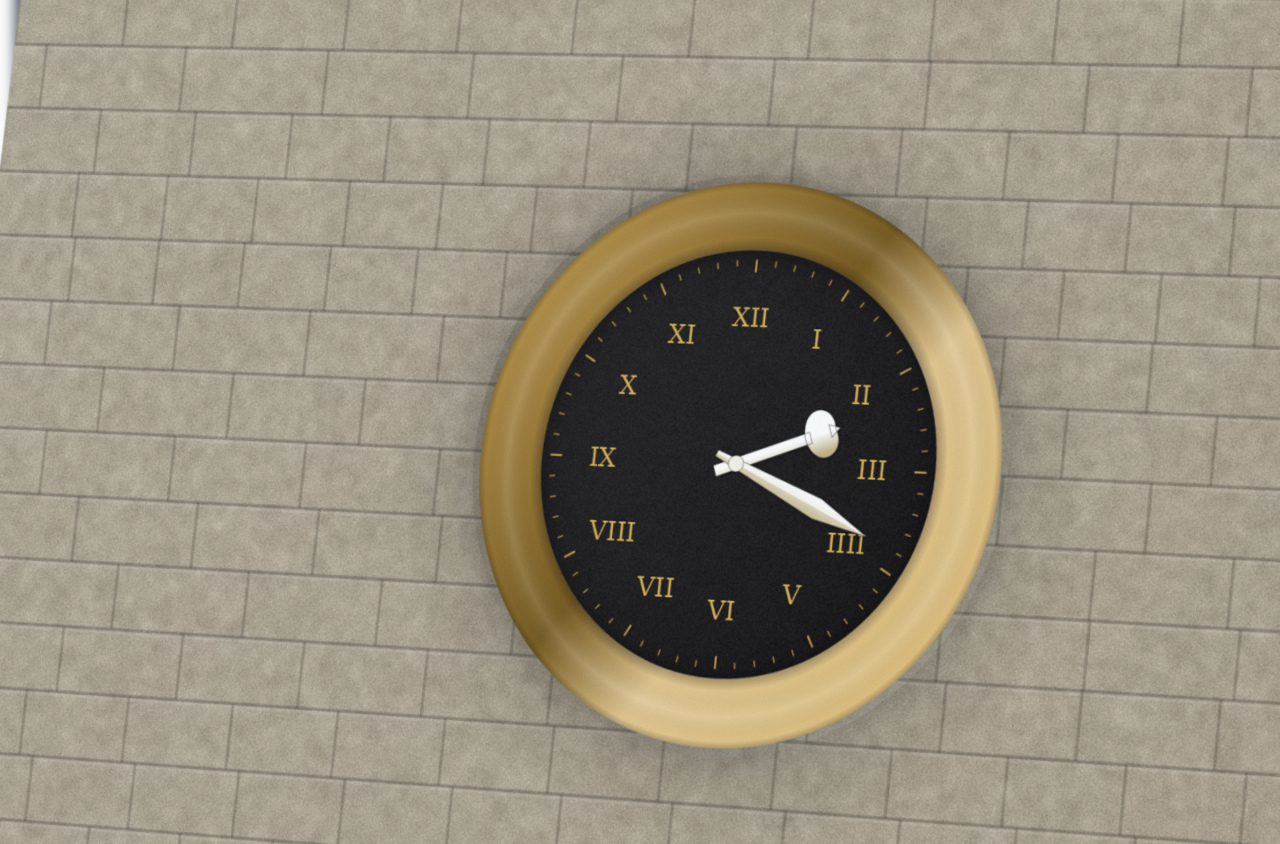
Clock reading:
**2:19**
